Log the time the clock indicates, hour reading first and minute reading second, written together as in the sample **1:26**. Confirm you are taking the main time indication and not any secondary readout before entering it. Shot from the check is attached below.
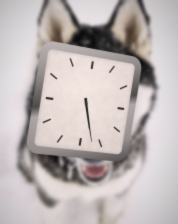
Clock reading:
**5:27**
